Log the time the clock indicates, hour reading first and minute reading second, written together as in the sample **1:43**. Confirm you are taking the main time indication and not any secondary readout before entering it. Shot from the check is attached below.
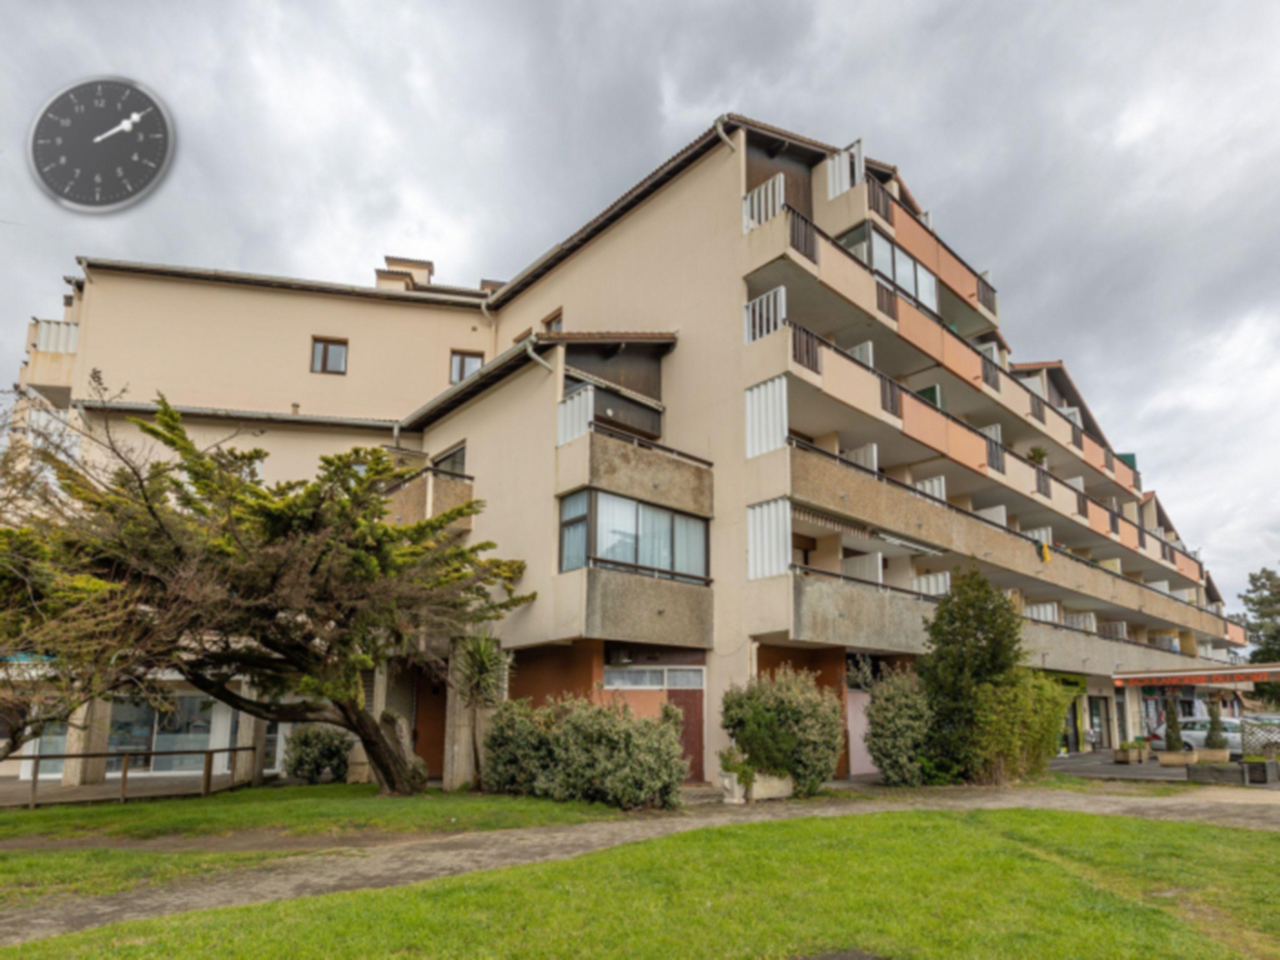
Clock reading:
**2:10**
